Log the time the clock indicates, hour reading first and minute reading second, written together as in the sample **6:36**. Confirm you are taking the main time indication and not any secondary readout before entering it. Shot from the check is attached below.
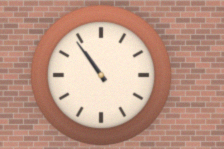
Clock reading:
**10:54**
